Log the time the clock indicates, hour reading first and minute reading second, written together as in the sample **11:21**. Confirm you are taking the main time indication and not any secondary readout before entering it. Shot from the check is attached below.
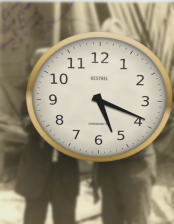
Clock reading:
**5:19**
